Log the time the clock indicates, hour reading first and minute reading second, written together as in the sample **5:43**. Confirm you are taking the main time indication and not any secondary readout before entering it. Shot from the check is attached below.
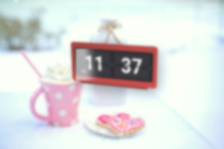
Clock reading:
**11:37**
